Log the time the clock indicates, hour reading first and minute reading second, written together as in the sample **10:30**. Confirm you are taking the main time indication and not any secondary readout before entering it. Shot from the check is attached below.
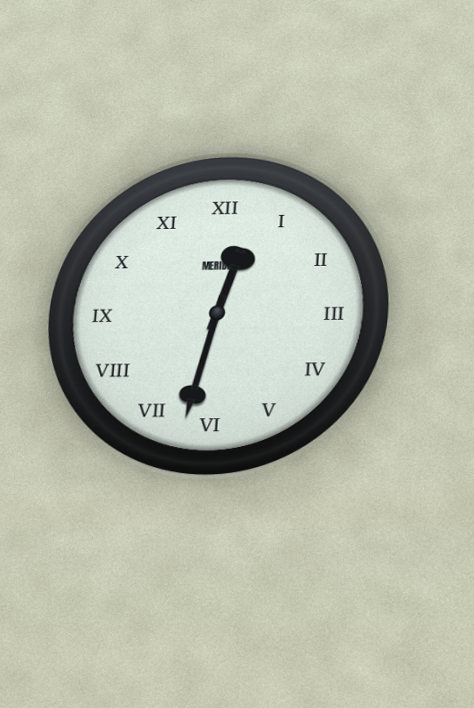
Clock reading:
**12:32**
